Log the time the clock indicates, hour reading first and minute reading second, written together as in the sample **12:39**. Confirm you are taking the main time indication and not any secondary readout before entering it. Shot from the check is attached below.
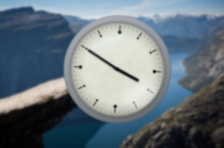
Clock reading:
**3:50**
